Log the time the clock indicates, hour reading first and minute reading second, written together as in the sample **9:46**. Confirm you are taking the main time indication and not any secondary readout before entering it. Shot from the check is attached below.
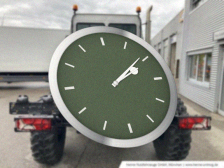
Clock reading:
**2:09**
